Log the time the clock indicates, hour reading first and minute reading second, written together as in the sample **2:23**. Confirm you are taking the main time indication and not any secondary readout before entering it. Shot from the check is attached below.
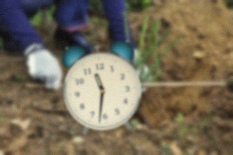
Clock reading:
**11:32**
